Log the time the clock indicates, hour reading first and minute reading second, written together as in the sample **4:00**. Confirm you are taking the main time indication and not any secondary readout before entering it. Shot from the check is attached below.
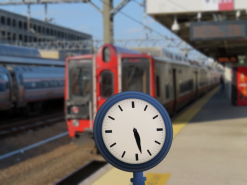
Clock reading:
**5:28**
